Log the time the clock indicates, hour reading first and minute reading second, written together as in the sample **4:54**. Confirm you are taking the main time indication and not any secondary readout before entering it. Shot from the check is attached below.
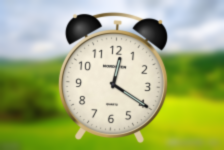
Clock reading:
**12:20**
